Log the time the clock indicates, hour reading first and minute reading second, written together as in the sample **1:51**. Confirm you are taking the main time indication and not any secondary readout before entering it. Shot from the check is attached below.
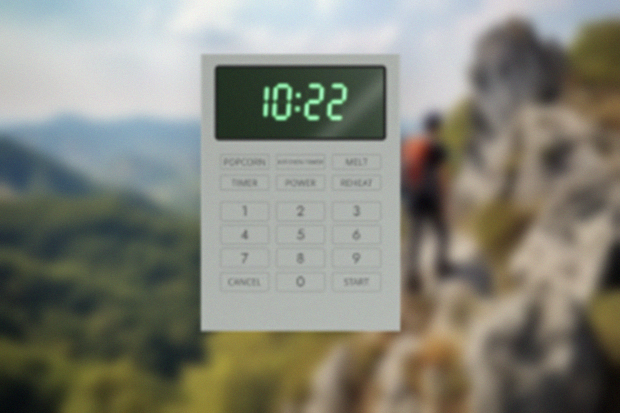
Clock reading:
**10:22**
